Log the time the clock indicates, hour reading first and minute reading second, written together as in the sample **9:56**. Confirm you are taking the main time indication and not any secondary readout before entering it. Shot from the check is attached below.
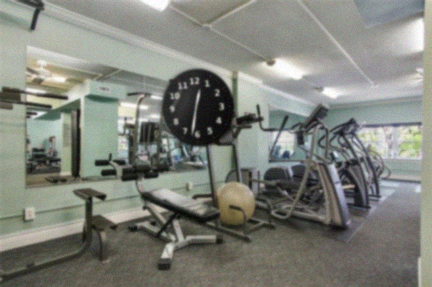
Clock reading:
**12:32**
